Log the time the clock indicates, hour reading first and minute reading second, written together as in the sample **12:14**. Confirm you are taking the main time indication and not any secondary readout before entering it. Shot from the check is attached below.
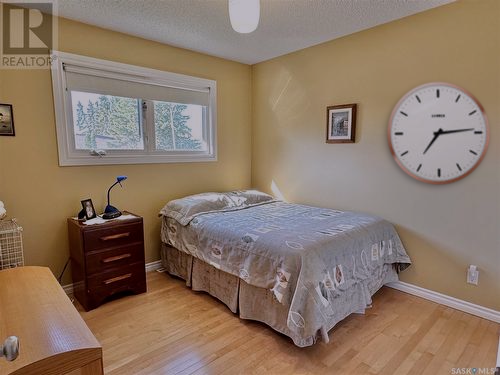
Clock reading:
**7:14**
